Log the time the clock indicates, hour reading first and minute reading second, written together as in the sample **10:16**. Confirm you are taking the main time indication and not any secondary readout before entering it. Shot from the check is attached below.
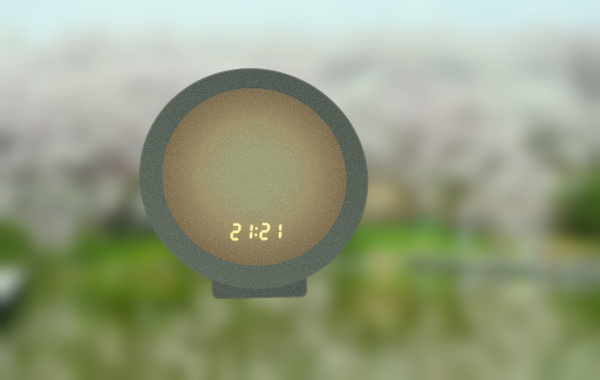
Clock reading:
**21:21**
